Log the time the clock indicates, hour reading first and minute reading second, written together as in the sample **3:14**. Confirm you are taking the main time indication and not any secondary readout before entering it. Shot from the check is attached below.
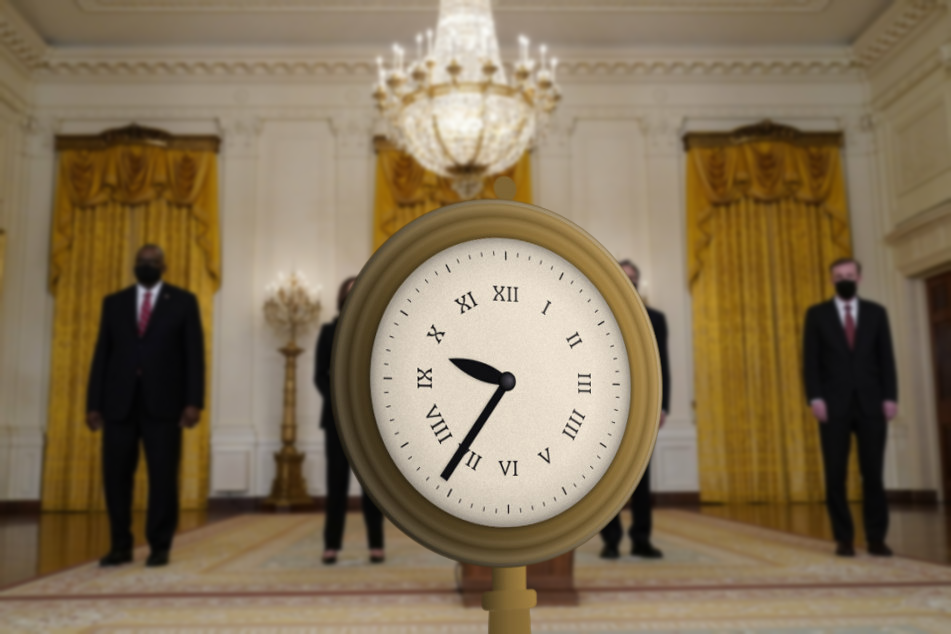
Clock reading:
**9:36**
